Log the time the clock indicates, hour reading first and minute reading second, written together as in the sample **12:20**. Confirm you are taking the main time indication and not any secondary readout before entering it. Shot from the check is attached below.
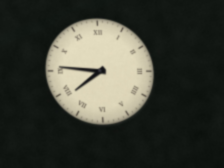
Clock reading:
**7:46**
